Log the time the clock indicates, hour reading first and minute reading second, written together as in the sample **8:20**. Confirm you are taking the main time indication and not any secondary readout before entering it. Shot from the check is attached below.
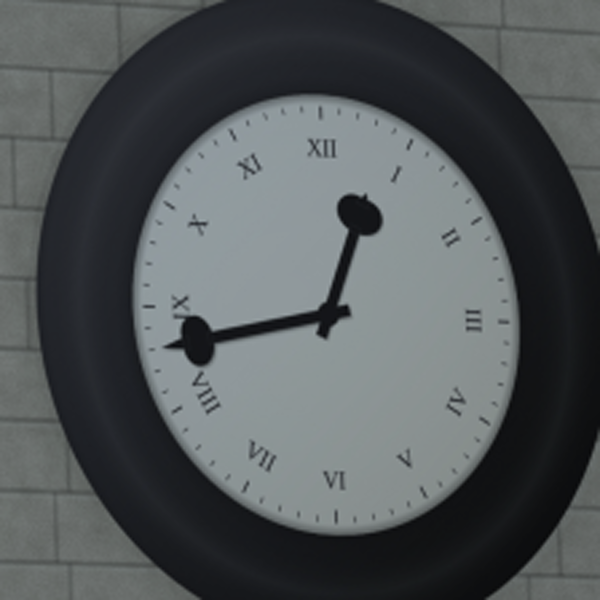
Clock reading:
**12:43**
